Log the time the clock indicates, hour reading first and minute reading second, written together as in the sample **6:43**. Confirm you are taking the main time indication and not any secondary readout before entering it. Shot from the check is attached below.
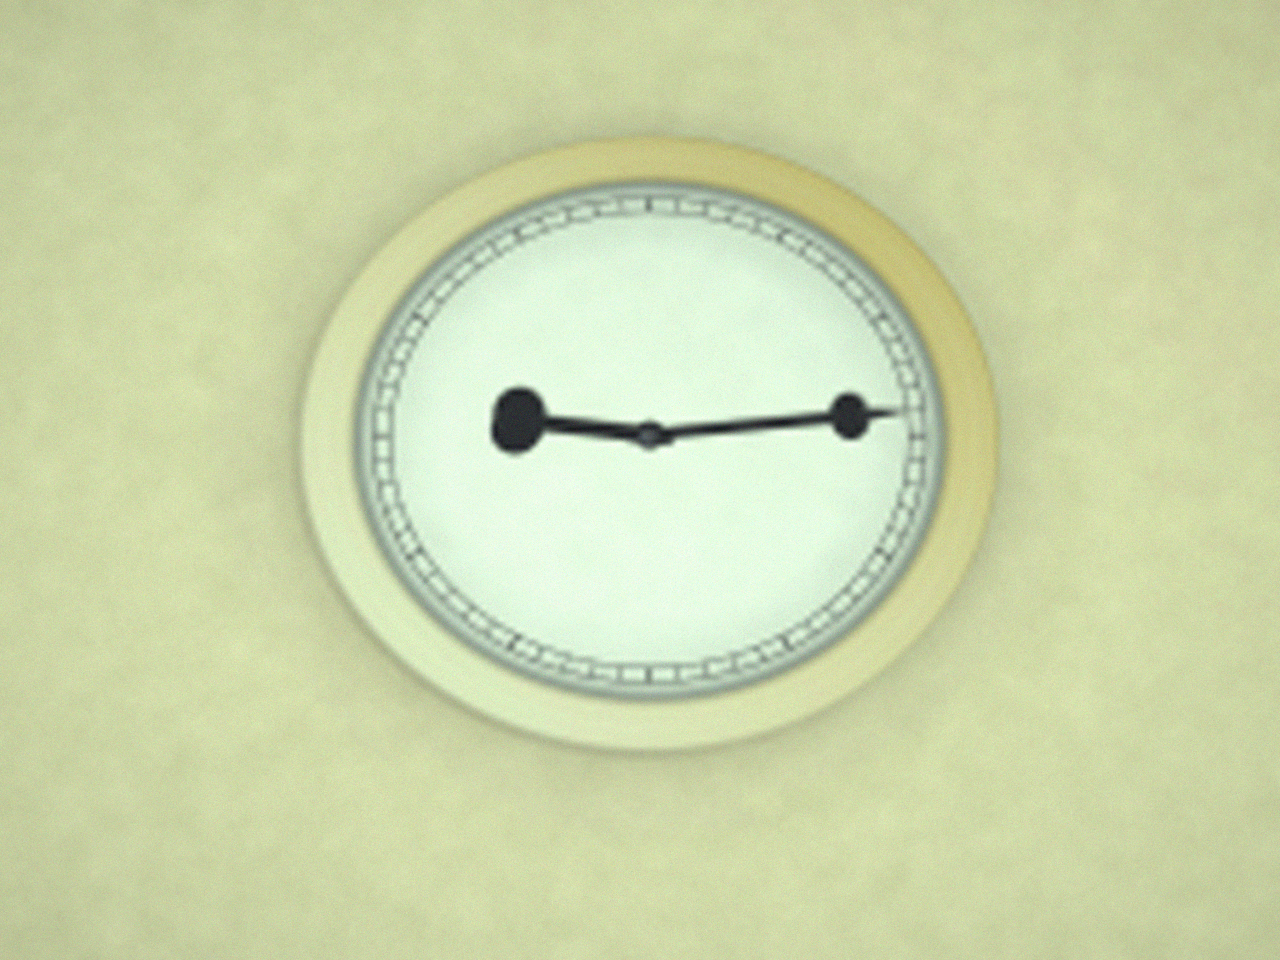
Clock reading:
**9:14**
